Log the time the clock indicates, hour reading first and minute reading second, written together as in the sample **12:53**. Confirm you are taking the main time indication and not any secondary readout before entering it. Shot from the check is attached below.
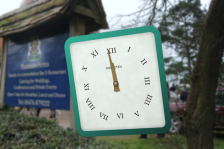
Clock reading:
**11:59**
